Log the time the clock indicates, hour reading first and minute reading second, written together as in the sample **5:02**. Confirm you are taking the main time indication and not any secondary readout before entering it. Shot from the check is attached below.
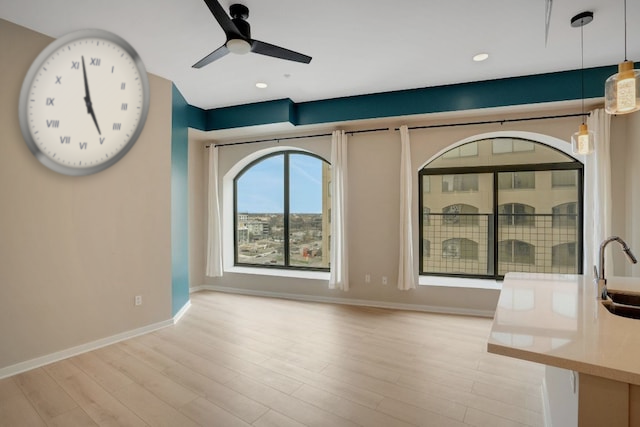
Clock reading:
**4:57**
